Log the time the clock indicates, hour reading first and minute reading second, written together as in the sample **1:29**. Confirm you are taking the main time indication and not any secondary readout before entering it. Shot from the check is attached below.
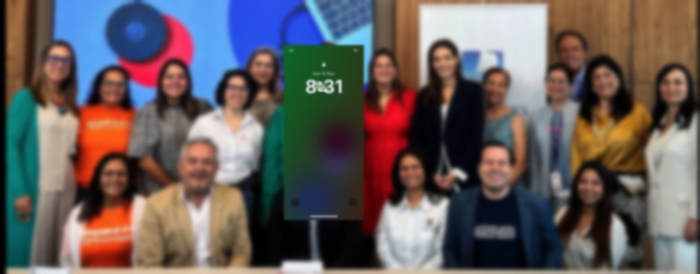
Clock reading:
**8:31**
